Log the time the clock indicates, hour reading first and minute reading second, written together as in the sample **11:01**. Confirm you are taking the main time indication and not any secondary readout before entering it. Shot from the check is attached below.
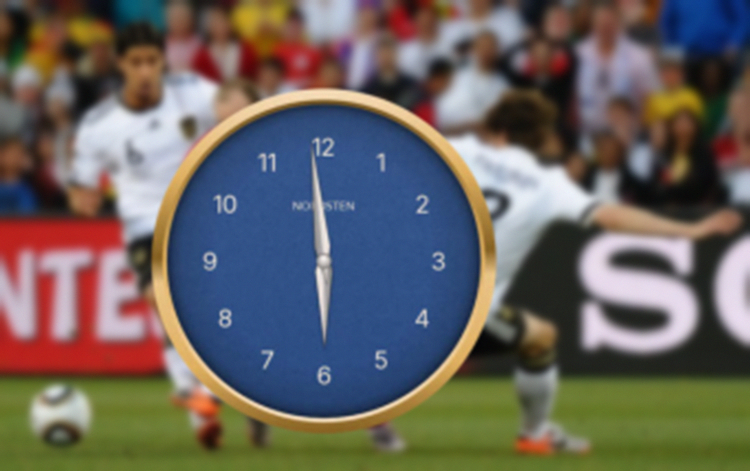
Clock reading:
**5:59**
